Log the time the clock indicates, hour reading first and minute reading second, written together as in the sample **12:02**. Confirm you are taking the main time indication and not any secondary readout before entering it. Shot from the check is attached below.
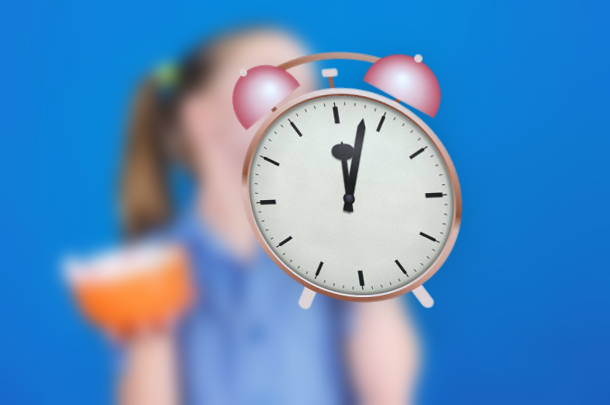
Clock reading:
**12:03**
